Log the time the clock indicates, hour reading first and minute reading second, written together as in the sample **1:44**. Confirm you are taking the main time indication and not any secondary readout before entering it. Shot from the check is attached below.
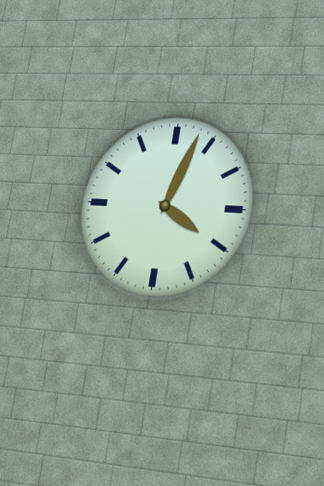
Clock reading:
**4:03**
